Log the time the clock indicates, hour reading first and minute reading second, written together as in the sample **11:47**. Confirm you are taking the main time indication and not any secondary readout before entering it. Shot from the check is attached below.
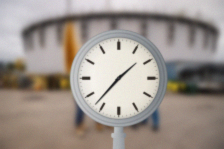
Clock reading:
**1:37**
